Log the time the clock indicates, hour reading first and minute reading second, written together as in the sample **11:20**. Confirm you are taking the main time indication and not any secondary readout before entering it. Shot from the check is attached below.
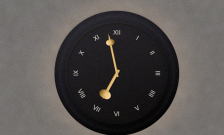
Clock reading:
**6:58**
